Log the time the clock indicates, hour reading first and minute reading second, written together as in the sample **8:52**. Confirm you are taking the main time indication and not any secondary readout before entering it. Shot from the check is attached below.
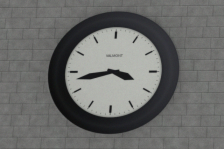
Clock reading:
**3:43**
